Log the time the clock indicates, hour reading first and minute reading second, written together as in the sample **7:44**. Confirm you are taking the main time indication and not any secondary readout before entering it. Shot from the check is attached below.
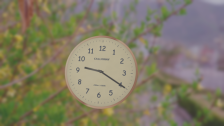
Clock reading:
**9:20**
